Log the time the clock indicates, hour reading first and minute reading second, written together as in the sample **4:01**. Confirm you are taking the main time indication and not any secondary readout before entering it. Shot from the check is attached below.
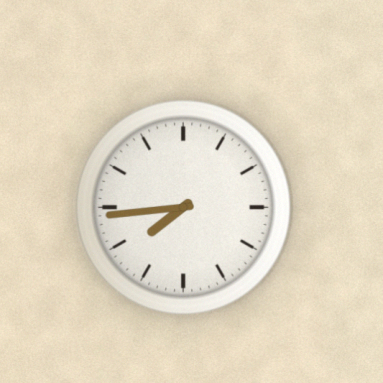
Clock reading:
**7:44**
